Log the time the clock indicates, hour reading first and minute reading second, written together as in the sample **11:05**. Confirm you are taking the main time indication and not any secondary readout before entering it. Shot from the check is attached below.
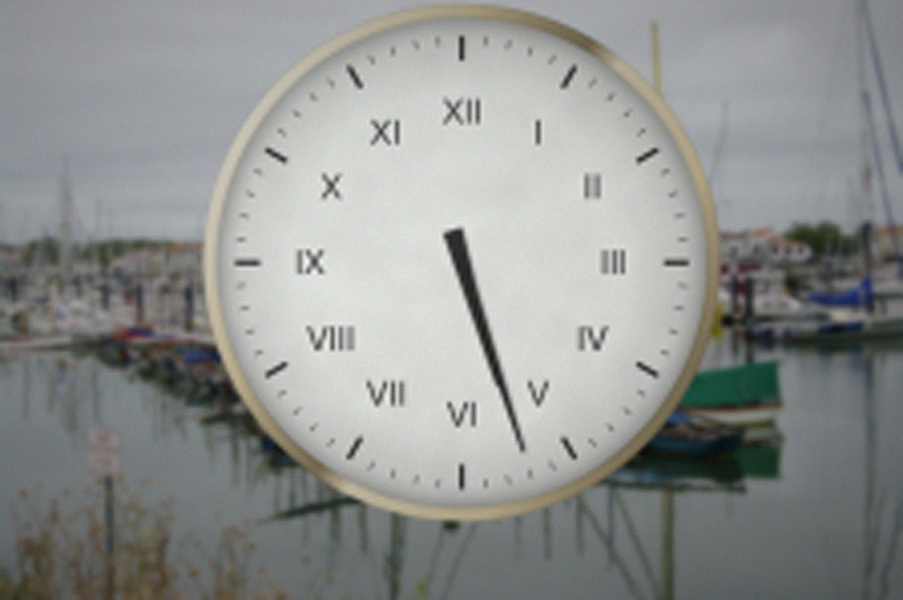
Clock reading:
**5:27**
